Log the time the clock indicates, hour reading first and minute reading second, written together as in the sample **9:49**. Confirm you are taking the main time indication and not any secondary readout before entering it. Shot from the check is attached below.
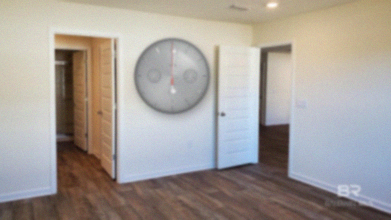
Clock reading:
**6:01**
